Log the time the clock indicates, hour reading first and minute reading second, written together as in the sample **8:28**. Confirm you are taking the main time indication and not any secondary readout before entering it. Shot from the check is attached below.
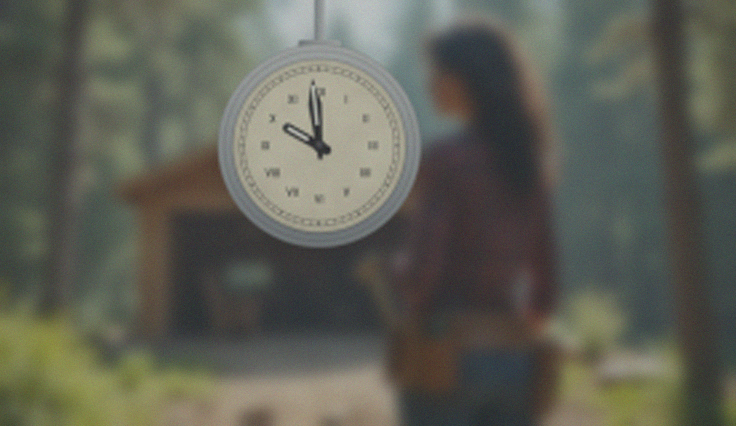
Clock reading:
**9:59**
